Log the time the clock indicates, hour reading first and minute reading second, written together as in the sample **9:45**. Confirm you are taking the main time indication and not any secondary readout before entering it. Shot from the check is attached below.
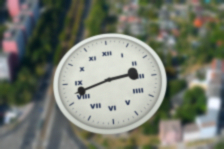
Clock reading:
**2:42**
